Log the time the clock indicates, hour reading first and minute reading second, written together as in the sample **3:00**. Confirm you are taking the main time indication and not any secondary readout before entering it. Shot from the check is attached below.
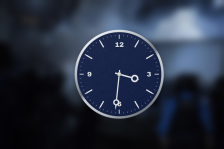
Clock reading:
**3:31**
